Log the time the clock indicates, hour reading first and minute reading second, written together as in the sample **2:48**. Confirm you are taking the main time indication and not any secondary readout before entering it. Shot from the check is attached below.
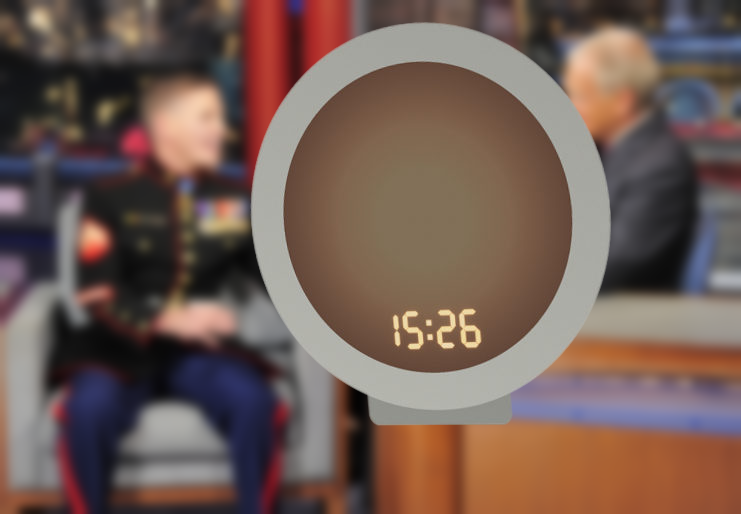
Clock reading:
**15:26**
